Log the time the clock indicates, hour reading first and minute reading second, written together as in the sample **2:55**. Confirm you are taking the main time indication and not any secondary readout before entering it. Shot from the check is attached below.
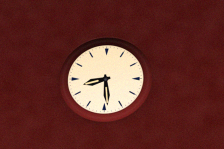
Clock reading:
**8:29**
